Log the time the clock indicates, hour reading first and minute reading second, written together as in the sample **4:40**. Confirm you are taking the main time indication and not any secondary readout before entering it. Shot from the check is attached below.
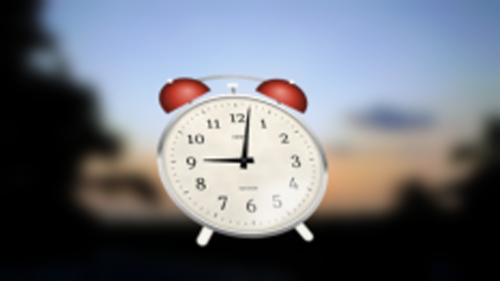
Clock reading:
**9:02**
